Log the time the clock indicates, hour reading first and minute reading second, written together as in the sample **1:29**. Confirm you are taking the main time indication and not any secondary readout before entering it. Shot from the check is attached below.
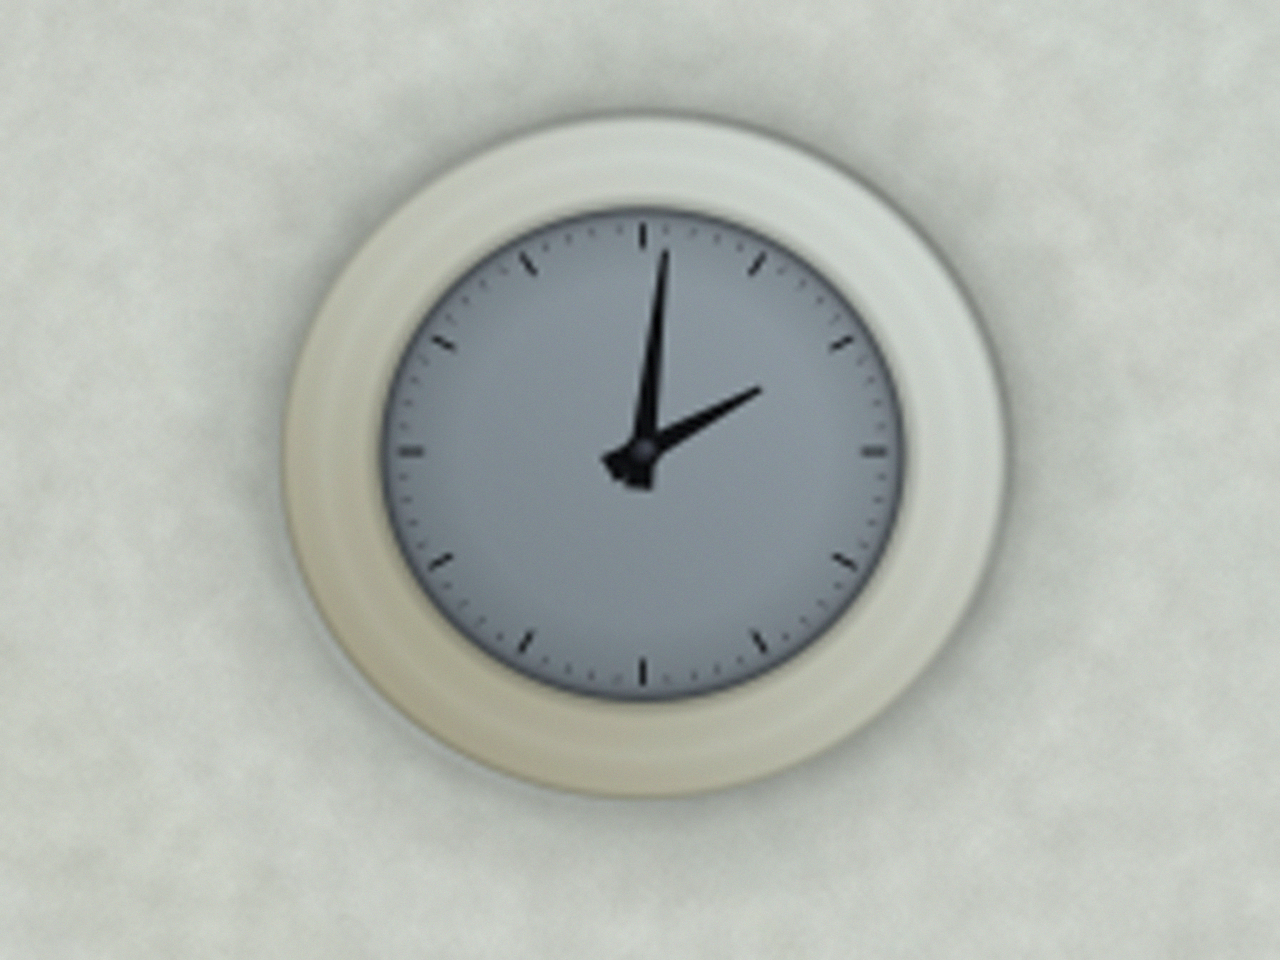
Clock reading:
**2:01**
